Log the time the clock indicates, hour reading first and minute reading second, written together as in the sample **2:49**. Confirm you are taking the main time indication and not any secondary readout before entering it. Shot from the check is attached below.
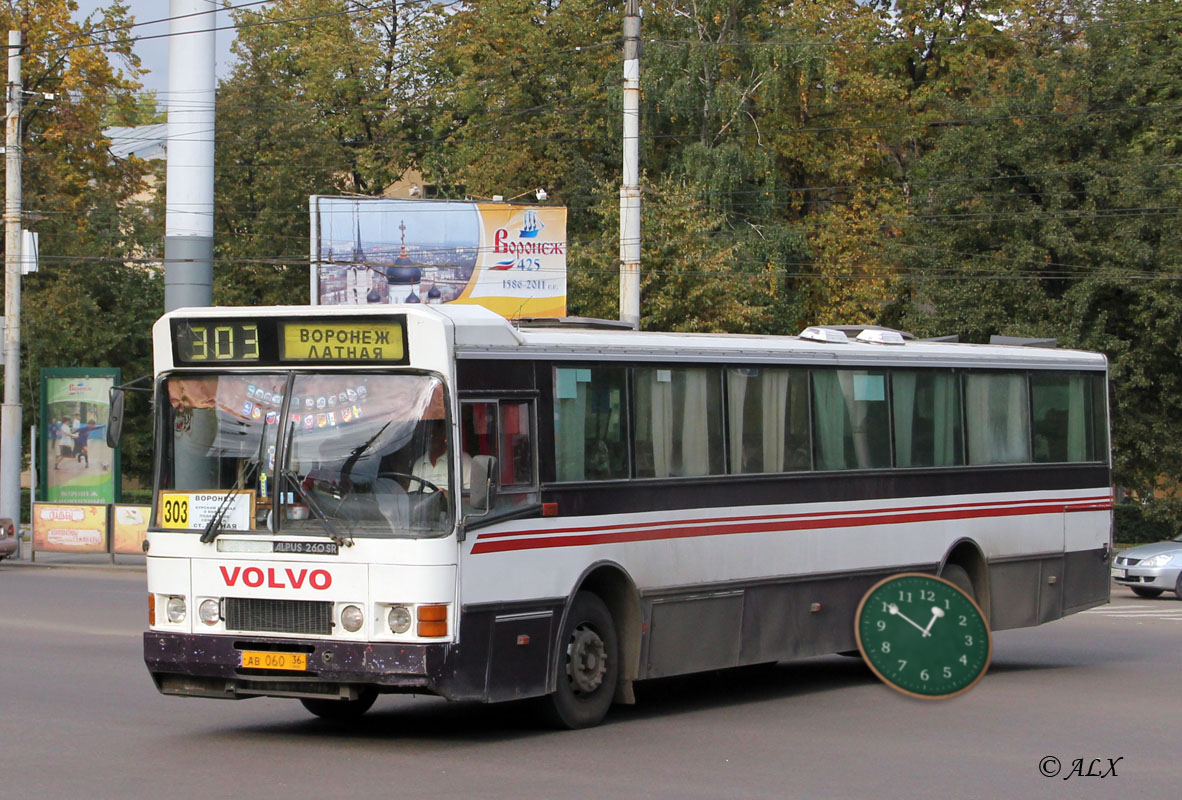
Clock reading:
**12:50**
